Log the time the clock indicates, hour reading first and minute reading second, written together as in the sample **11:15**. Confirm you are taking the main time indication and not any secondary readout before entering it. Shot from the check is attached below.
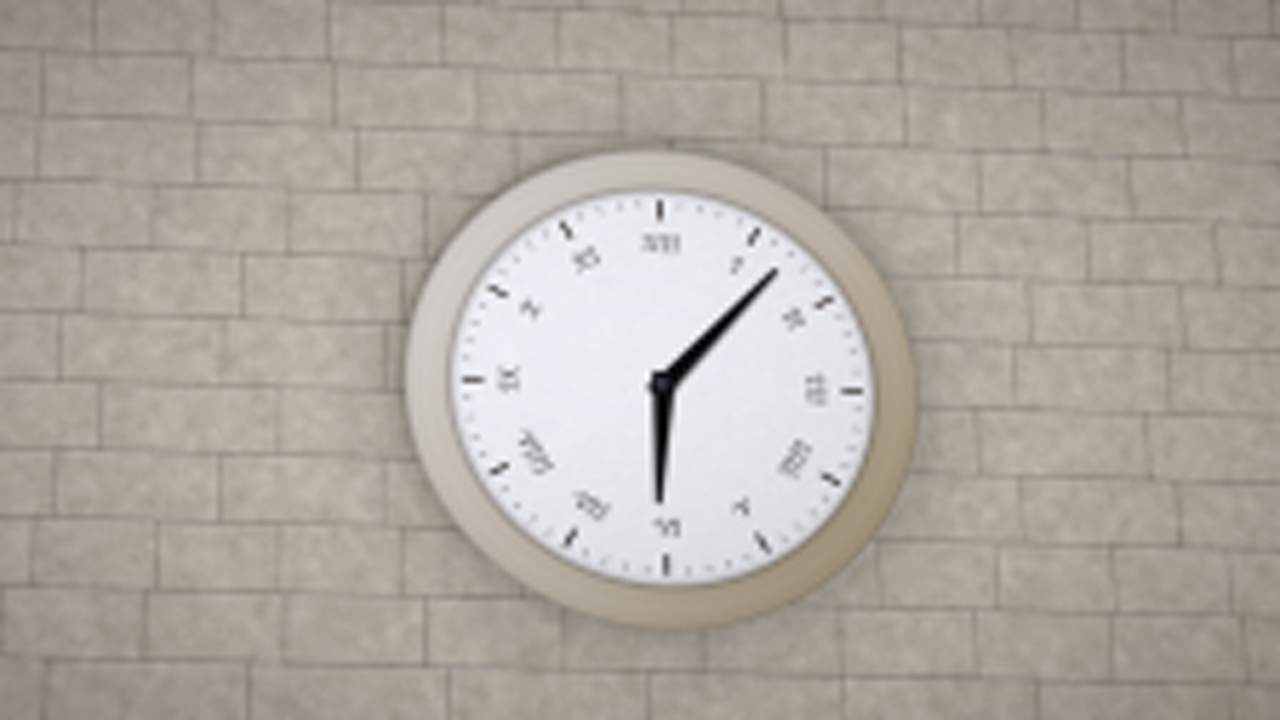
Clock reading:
**6:07**
